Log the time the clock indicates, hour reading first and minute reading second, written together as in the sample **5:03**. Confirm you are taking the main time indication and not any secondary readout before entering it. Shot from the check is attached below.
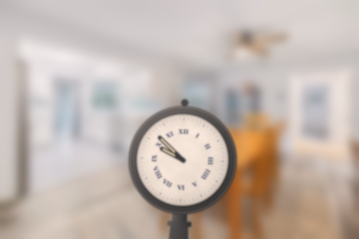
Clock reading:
**9:52**
